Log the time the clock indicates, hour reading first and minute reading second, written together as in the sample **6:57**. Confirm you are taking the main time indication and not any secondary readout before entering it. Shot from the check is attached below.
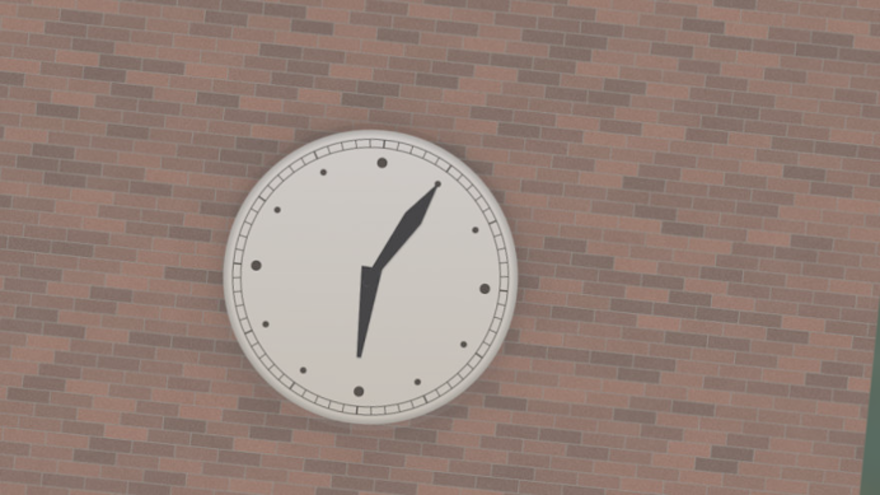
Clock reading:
**6:05**
